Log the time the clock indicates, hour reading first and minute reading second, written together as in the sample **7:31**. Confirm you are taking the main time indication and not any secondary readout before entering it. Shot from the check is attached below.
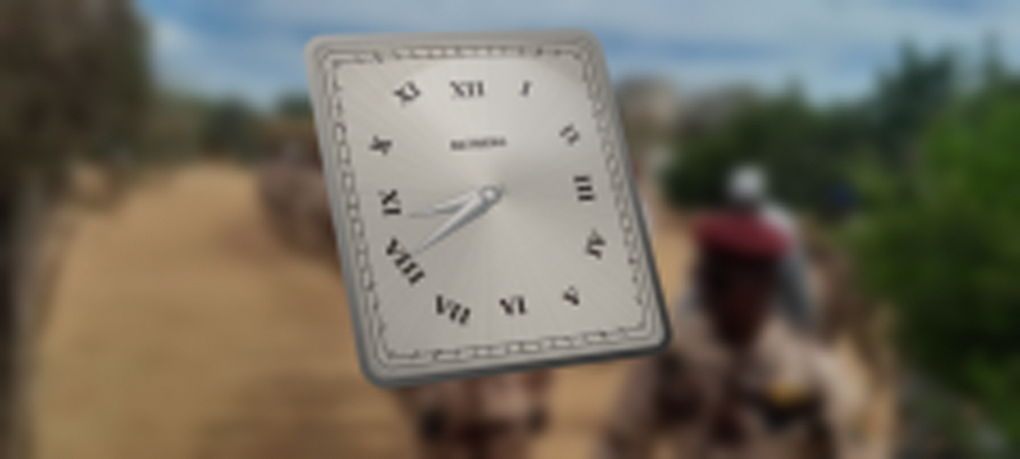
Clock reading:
**8:40**
